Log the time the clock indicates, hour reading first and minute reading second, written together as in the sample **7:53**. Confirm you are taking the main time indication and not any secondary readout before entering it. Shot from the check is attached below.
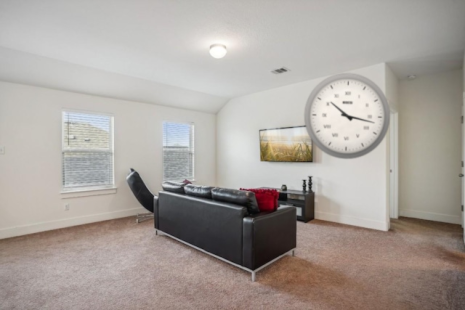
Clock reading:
**10:17**
